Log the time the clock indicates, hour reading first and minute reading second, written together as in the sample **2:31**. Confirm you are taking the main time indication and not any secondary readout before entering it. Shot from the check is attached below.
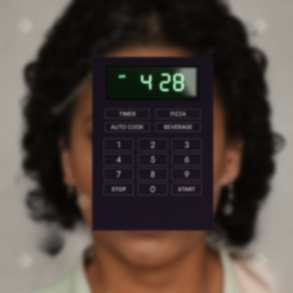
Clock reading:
**4:28**
